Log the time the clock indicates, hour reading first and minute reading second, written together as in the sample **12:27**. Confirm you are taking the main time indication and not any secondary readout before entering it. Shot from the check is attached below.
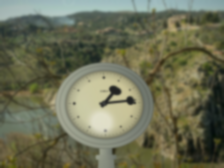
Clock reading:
**1:14**
